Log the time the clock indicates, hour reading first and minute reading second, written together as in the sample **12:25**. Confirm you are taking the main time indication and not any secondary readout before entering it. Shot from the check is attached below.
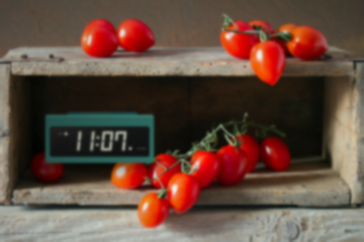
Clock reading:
**11:07**
